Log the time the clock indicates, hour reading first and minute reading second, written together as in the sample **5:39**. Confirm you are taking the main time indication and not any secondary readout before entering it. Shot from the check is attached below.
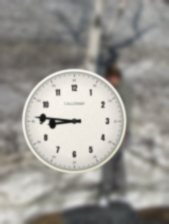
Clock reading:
**8:46**
